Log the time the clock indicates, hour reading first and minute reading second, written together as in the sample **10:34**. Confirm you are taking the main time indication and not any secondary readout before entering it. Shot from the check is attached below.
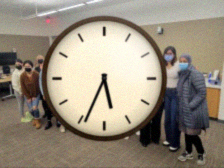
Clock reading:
**5:34**
